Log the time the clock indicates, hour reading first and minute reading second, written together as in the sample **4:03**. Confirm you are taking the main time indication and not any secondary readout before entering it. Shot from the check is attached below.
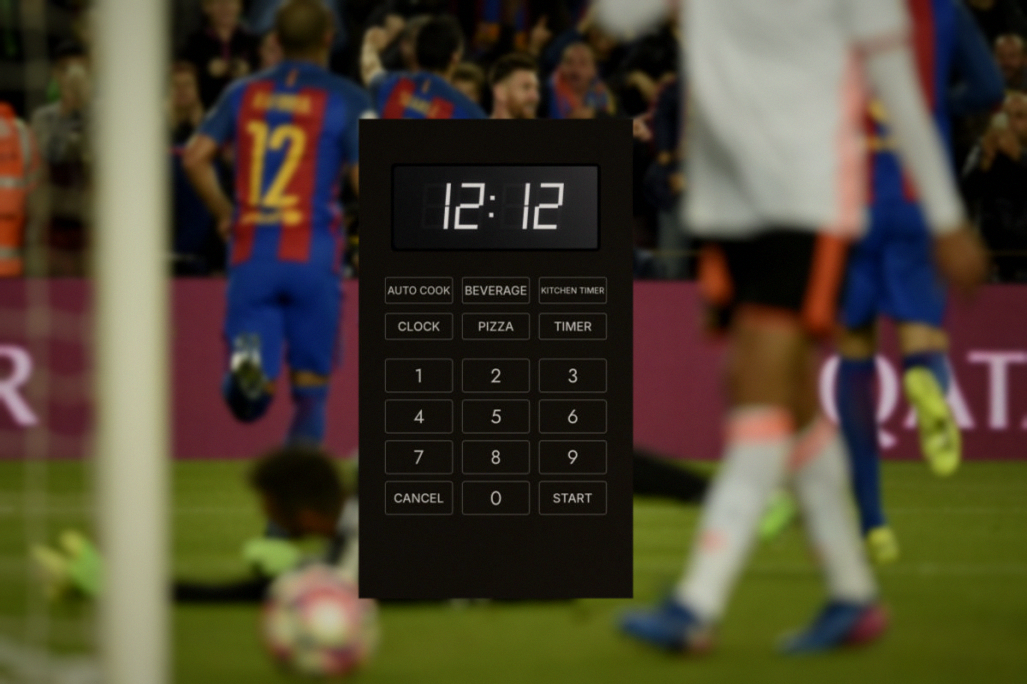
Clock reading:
**12:12**
